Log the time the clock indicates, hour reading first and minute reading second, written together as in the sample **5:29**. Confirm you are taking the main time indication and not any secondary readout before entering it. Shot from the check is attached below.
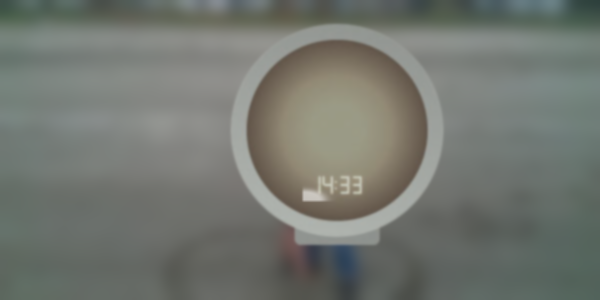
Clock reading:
**14:33**
